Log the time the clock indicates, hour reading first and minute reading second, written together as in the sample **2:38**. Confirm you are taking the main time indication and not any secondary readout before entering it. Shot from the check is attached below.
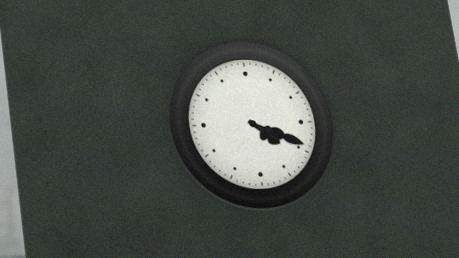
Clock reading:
**4:19**
